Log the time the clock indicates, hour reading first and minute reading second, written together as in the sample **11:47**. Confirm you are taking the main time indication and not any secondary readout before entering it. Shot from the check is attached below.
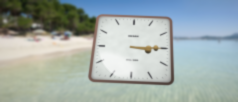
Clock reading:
**3:15**
